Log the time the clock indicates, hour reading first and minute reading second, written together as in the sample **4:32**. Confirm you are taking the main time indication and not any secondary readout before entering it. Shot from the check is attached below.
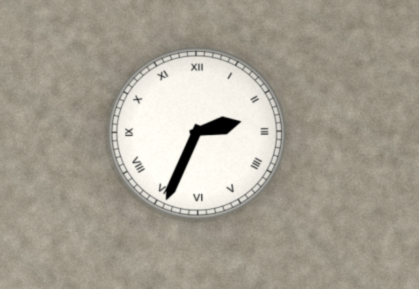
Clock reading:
**2:34**
